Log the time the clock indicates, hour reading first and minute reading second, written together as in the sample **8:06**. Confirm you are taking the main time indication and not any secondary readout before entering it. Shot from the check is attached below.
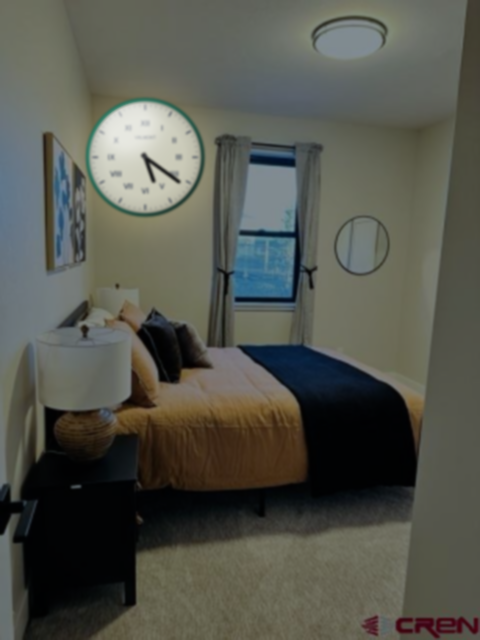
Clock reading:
**5:21**
